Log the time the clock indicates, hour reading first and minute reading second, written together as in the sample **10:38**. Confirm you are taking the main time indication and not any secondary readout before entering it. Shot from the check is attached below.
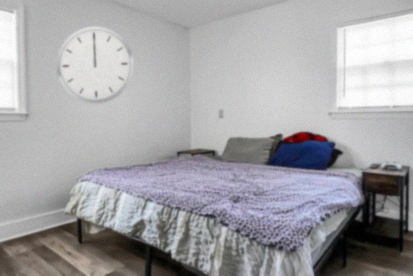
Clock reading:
**12:00**
